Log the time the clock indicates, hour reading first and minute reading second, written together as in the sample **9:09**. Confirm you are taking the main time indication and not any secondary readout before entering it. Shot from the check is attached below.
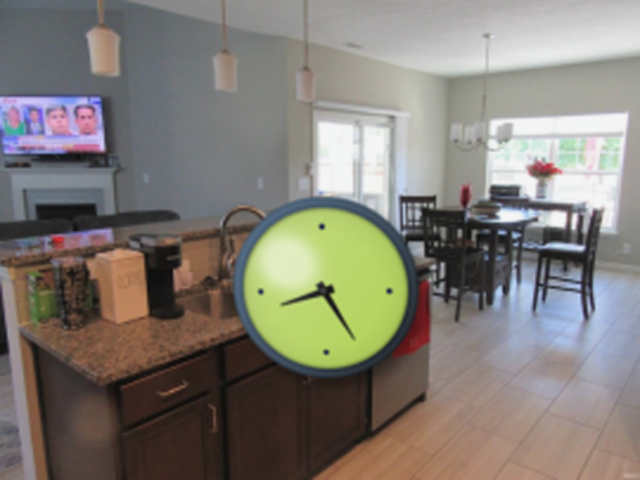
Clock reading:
**8:25**
